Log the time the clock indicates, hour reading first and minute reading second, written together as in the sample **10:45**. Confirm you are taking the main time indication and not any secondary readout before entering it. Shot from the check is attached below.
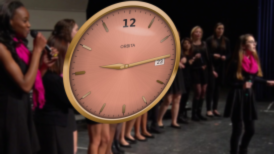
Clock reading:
**9:14**
